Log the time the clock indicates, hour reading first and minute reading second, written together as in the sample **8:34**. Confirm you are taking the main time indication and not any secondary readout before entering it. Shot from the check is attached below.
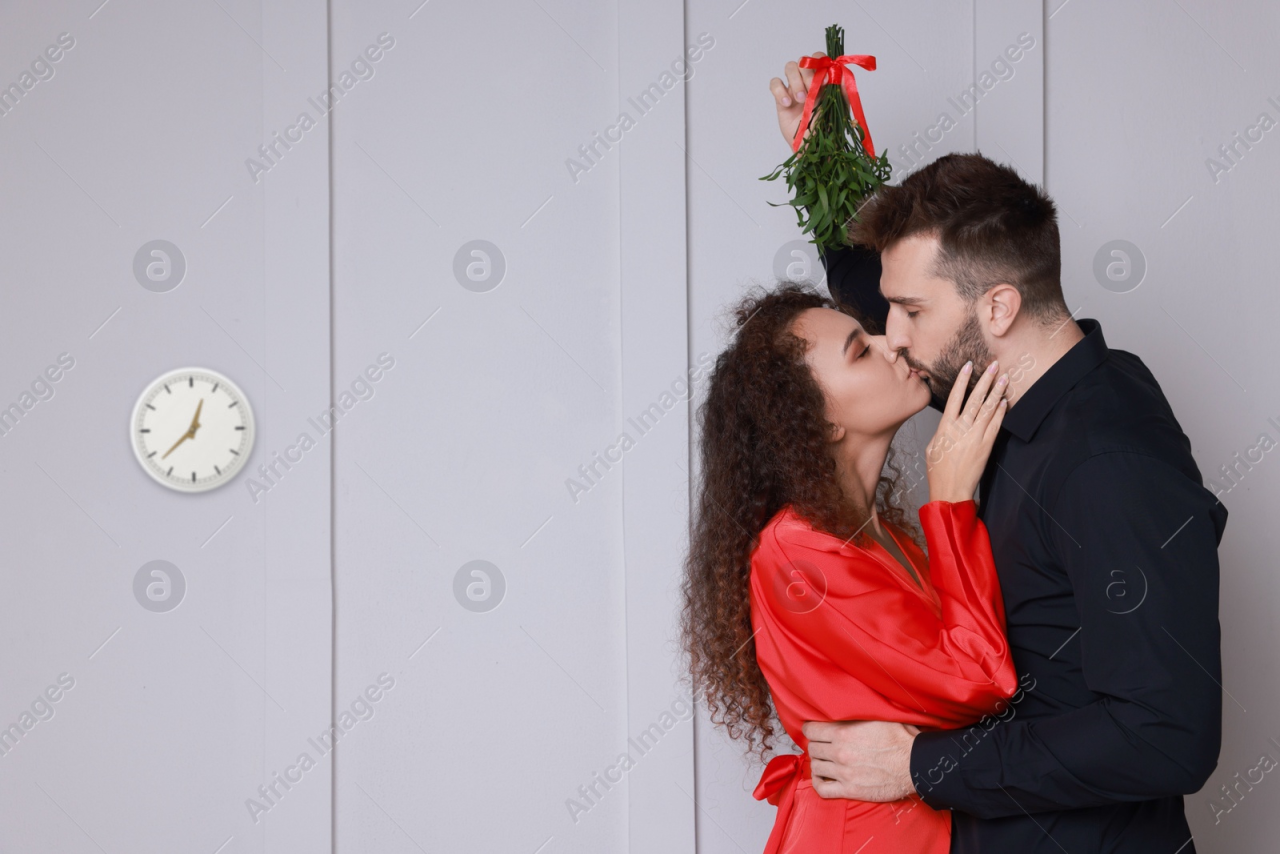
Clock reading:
**12:38**
